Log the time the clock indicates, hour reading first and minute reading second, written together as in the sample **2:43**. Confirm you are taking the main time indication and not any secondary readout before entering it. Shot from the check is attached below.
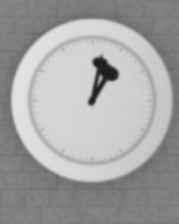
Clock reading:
**1:02**
